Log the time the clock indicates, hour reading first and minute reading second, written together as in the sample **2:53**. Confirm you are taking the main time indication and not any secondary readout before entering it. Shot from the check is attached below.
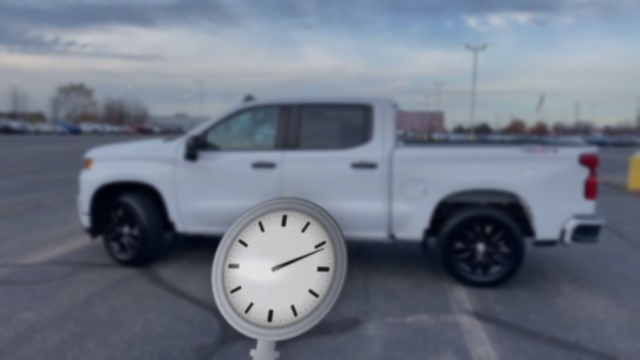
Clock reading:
**2:11**
